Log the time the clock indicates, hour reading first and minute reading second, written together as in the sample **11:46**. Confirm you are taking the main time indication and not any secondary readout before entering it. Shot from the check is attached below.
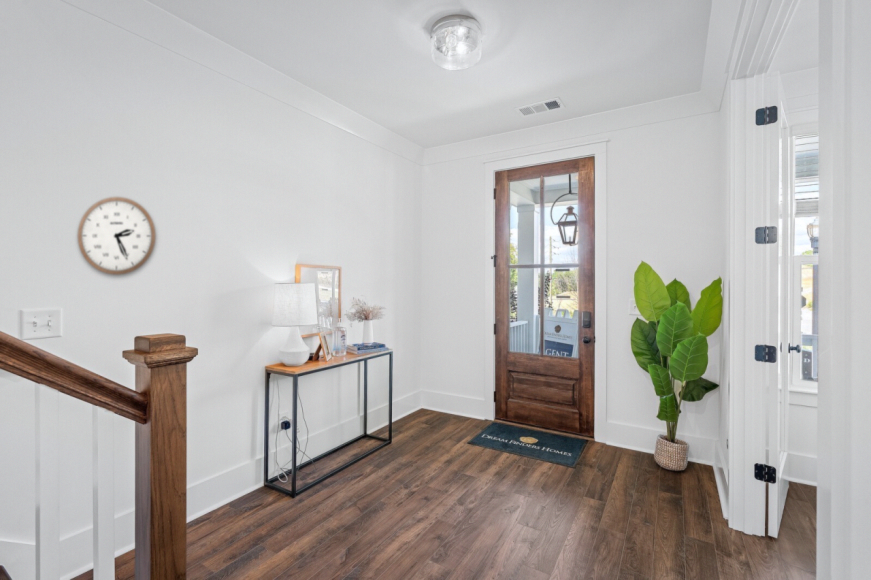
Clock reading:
**2:26**
